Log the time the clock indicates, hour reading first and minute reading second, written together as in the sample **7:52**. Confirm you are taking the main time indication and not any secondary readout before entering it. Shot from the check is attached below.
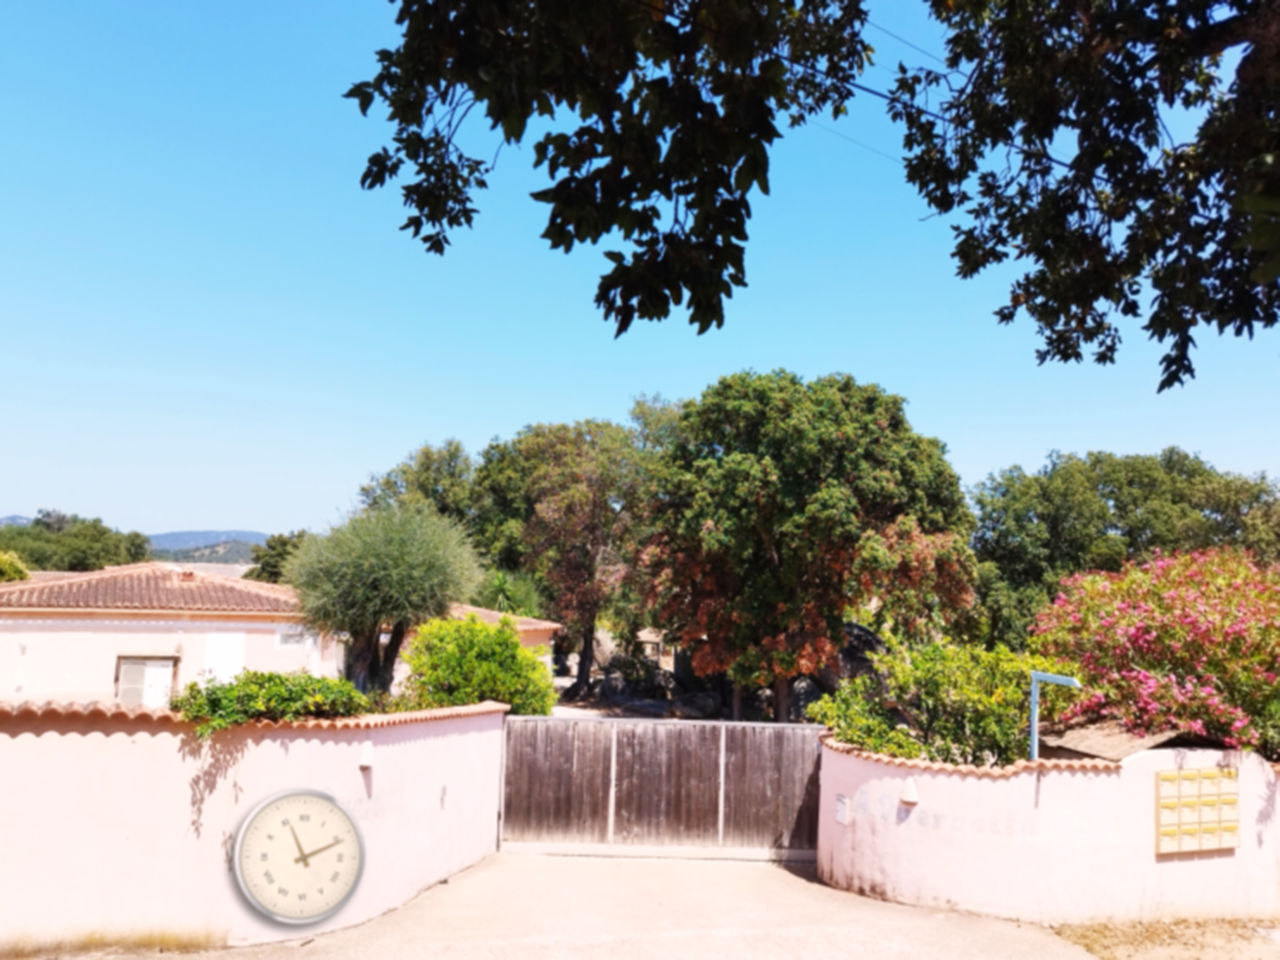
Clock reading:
**11:11**
